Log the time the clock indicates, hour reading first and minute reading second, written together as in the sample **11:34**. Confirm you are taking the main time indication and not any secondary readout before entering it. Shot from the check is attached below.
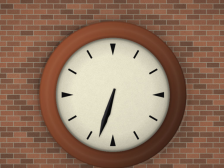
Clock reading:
**6:33**
